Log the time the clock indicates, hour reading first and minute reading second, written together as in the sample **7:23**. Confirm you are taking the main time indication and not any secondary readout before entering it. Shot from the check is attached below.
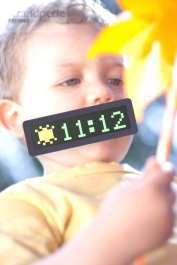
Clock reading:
**11:12**
